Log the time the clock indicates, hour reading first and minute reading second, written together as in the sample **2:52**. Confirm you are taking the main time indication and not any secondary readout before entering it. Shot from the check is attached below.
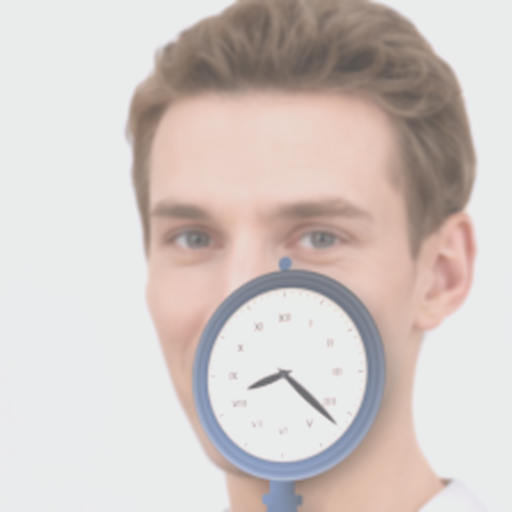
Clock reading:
**8:22**
